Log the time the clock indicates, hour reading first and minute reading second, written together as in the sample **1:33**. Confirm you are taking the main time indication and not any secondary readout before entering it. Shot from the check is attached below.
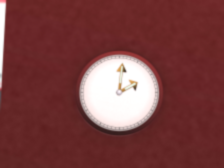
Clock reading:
**2:01**
